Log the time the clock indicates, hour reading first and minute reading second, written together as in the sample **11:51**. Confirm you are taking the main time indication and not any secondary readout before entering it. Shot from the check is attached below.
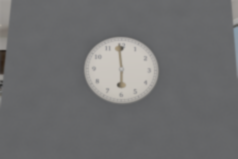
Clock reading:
**5:59**
